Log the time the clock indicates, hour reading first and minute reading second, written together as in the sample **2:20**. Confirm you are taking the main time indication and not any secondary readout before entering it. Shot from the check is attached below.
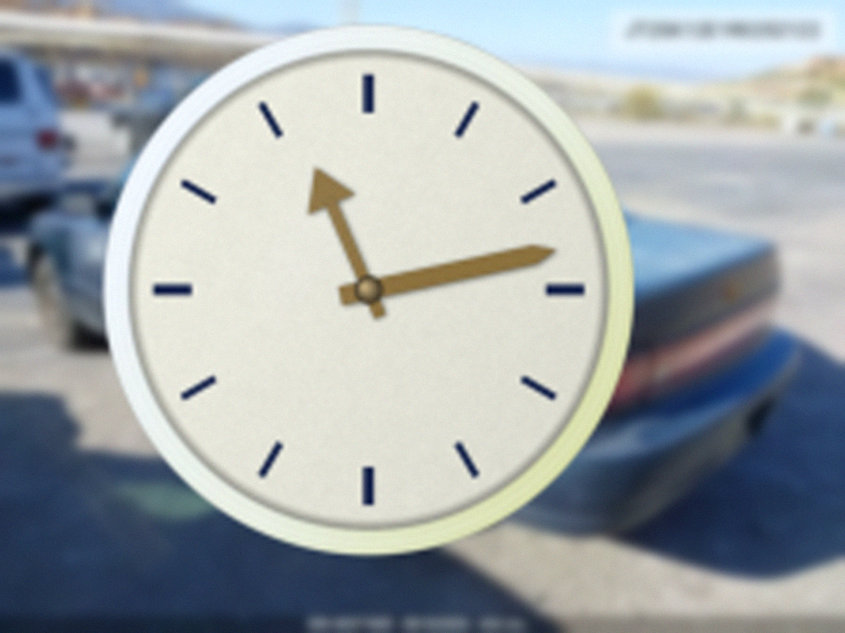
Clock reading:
**11:13**
